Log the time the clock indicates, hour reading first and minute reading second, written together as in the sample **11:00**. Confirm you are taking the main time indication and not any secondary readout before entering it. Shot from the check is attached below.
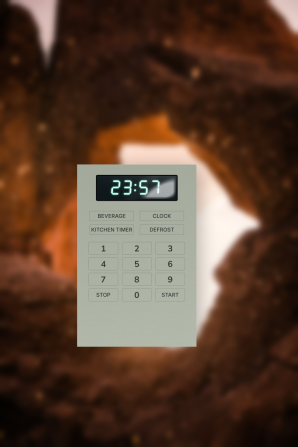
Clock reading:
**23:57**
